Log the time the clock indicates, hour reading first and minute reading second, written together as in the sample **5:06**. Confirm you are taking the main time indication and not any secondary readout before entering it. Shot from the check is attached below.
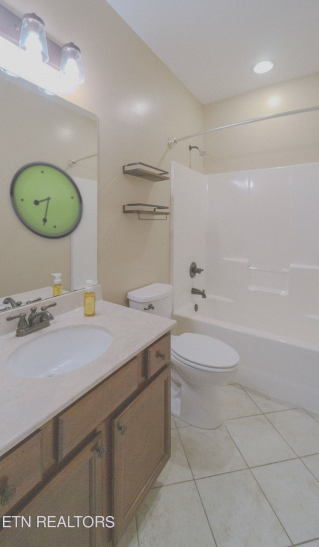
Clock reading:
**8:34**
